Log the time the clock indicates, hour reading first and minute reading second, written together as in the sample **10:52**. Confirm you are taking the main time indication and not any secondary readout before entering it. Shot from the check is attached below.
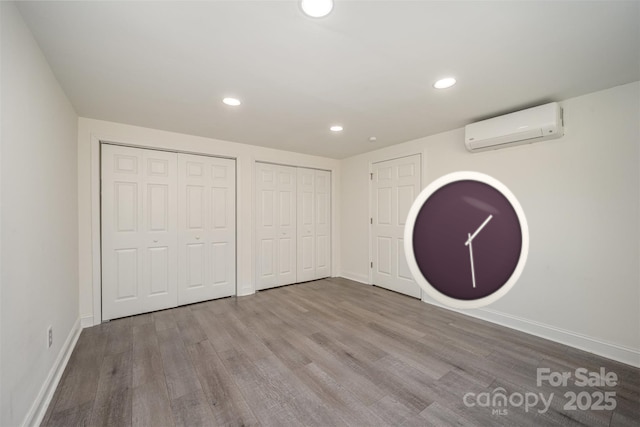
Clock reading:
**1:29**
